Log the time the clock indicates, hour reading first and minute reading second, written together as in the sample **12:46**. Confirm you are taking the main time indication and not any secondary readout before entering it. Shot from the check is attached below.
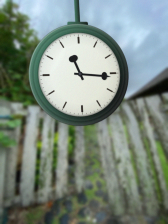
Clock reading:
**11:16**
